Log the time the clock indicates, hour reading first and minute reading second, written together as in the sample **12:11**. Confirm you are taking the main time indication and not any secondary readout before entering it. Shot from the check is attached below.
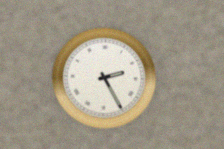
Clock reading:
**2:25**
